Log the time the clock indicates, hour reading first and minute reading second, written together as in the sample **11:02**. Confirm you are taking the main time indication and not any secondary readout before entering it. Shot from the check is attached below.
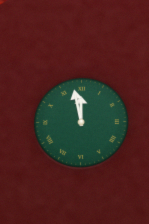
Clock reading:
**11:58**
